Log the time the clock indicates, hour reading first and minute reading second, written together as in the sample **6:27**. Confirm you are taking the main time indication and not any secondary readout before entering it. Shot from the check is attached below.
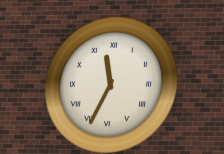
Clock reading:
**11:34**
